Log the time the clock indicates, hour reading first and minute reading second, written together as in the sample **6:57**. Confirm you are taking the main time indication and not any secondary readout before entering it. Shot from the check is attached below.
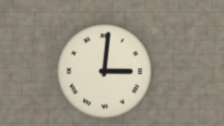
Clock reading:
**3:01**
